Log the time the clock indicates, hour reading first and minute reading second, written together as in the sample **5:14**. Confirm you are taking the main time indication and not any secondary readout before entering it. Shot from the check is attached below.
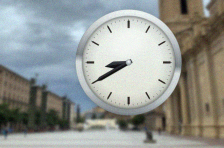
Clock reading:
**8:40**
